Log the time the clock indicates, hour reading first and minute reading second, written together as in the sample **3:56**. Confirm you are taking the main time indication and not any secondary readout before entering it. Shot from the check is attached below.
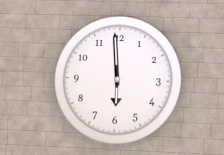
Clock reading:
**5:59**
